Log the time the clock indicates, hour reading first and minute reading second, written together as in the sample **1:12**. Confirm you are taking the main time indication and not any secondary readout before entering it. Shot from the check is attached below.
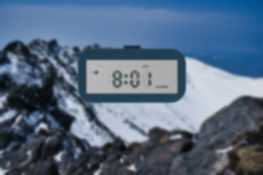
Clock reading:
**8:01**
